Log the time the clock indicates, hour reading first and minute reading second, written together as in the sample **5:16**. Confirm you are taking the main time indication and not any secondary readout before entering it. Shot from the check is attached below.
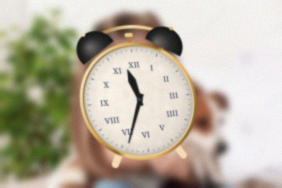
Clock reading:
**11:34**
